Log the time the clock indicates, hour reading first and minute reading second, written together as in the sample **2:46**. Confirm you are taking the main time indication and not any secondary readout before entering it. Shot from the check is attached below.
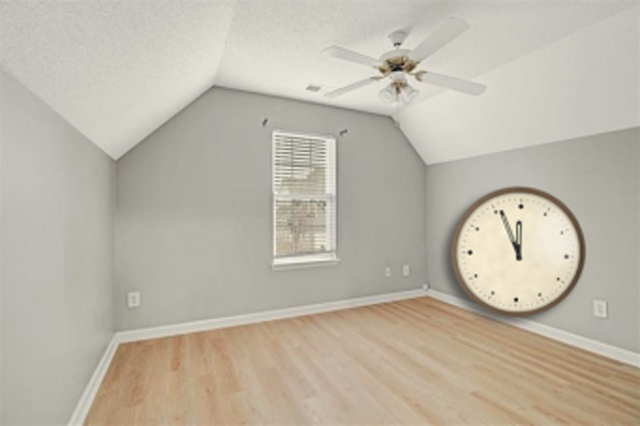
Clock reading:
**11:56**
